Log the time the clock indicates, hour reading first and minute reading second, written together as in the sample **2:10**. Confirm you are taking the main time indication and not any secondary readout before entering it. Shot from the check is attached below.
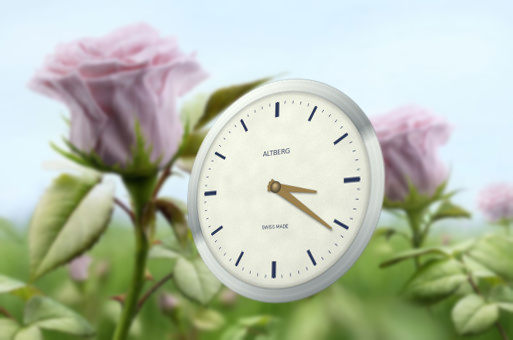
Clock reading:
**3:21**
